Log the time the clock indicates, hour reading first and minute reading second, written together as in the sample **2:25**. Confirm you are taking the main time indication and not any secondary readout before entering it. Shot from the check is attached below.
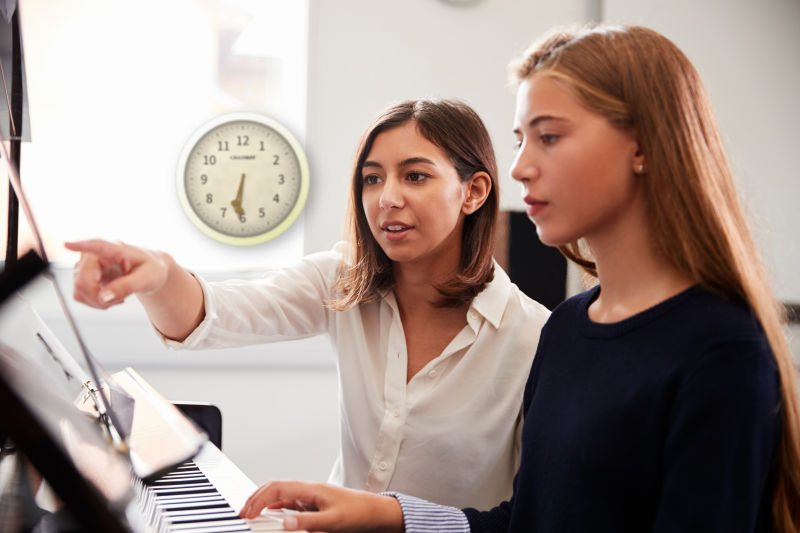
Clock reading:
**6:31**
